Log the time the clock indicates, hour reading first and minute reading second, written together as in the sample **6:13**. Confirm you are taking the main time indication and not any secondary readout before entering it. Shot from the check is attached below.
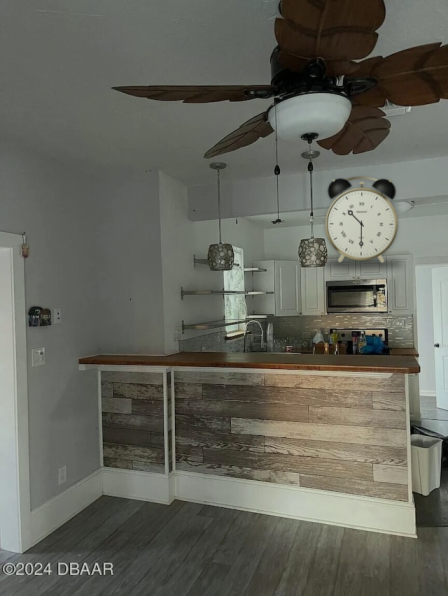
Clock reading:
**10:30**
